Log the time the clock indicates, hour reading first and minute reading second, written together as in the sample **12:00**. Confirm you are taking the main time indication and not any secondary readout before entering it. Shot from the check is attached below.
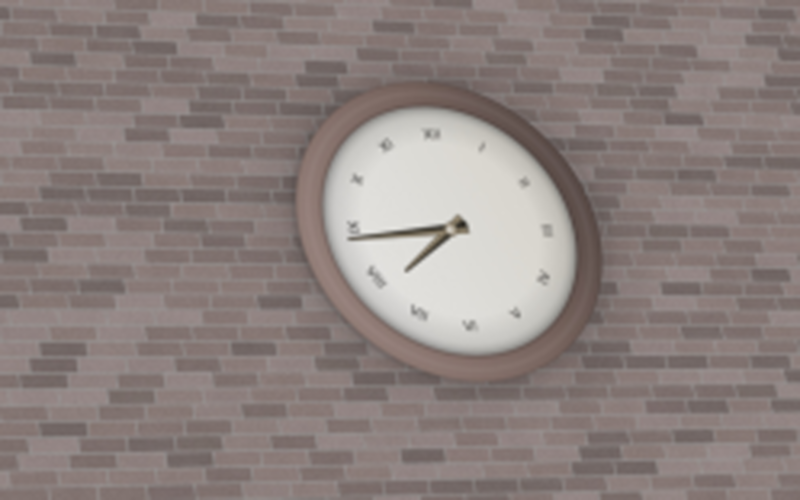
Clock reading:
**7:44**
